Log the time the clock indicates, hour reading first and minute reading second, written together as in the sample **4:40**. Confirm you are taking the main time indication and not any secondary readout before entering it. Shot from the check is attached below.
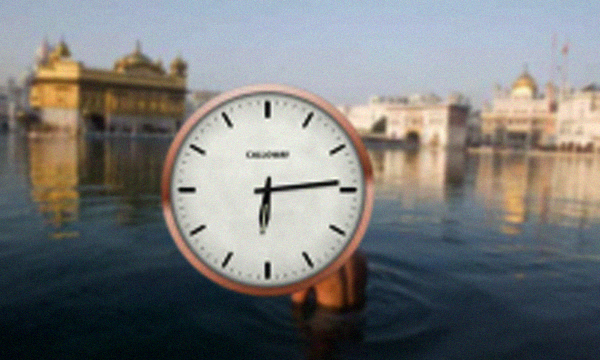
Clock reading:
**6:14**
